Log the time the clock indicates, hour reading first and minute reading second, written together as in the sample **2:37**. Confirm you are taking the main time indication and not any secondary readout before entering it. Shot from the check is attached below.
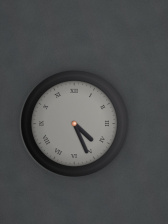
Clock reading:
**4:26**
